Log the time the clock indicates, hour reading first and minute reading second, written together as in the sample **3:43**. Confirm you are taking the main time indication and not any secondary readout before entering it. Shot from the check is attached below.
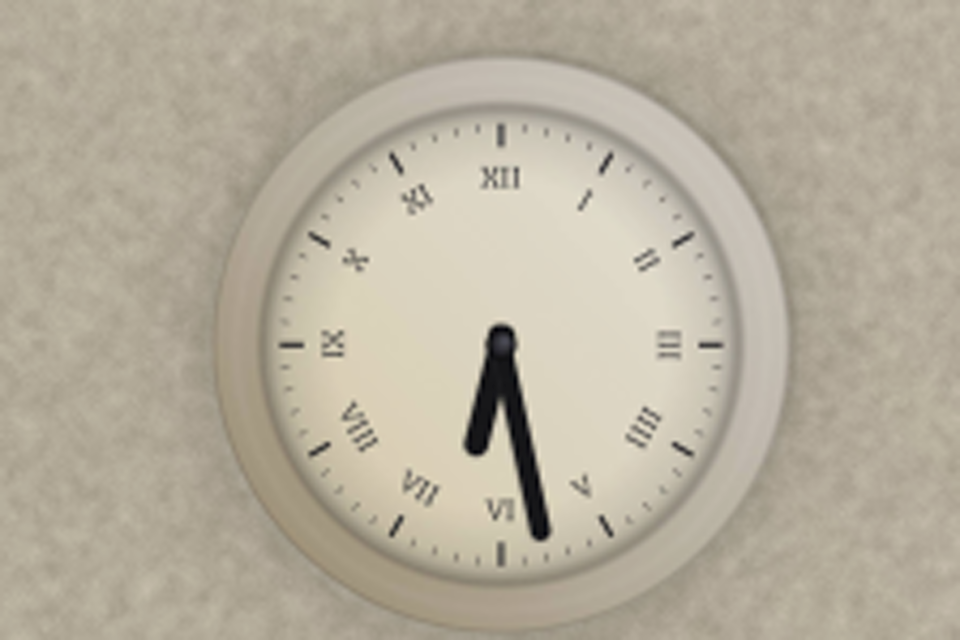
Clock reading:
**6:28**
